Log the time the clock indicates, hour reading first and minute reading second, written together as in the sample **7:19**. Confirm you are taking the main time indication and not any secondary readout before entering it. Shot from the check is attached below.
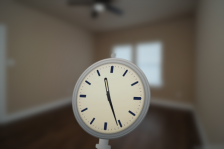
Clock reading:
**11:26**
